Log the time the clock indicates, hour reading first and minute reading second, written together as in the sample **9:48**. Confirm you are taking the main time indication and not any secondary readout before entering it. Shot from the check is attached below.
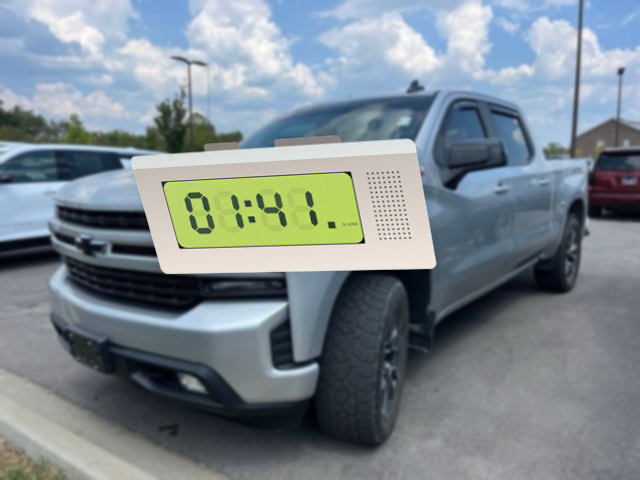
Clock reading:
**1:41**
